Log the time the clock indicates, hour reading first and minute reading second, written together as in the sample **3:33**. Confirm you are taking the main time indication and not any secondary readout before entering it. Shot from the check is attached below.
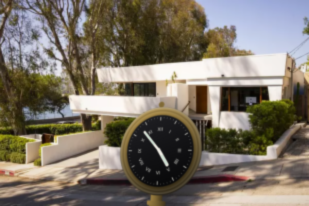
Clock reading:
**4:53**
